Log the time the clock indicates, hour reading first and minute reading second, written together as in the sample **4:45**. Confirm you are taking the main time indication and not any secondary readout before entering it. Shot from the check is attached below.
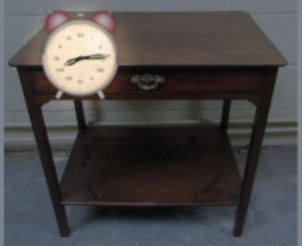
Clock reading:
**8:14**
